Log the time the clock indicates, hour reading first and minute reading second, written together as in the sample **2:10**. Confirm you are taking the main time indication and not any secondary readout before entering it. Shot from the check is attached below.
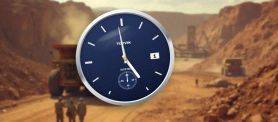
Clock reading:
**4:59**
